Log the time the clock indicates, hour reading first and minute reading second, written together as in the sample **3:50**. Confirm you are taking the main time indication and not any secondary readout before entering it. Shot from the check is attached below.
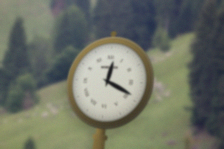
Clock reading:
**12:19**
